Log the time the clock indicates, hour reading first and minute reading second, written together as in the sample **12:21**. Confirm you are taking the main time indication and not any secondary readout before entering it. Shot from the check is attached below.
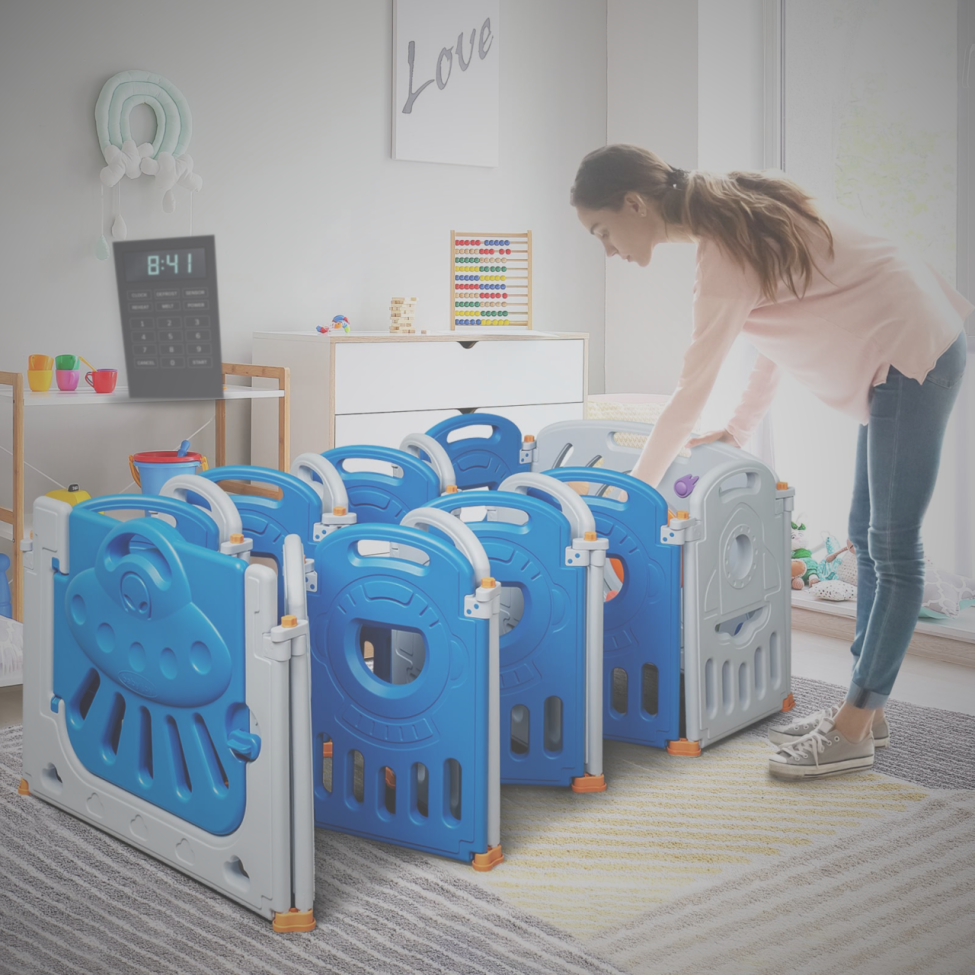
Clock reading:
**8:41**
